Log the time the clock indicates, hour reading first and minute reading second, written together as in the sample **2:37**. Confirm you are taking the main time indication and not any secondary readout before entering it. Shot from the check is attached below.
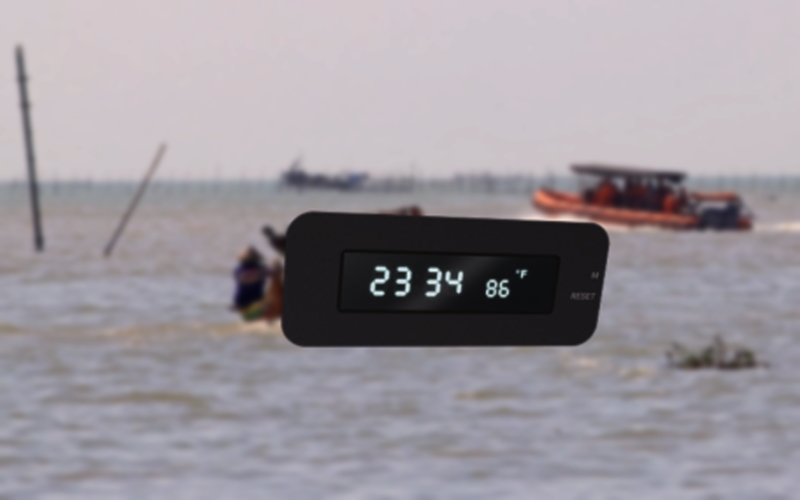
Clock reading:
**23:34**
